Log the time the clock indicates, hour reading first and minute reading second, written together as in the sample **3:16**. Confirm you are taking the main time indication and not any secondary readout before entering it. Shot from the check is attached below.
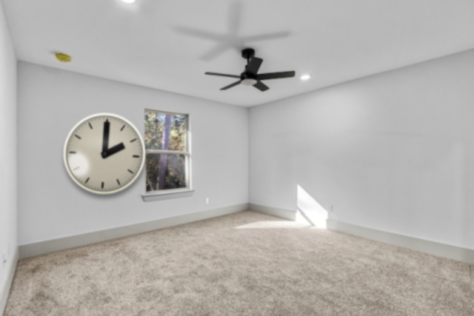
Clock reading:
**2:00**
